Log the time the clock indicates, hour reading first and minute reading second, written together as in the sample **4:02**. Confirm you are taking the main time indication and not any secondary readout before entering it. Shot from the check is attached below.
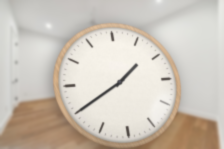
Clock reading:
**1:40**
